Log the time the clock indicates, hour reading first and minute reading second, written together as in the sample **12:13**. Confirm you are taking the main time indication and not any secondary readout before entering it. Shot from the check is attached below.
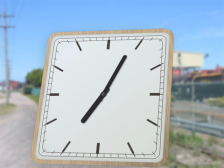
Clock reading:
**7:04**
